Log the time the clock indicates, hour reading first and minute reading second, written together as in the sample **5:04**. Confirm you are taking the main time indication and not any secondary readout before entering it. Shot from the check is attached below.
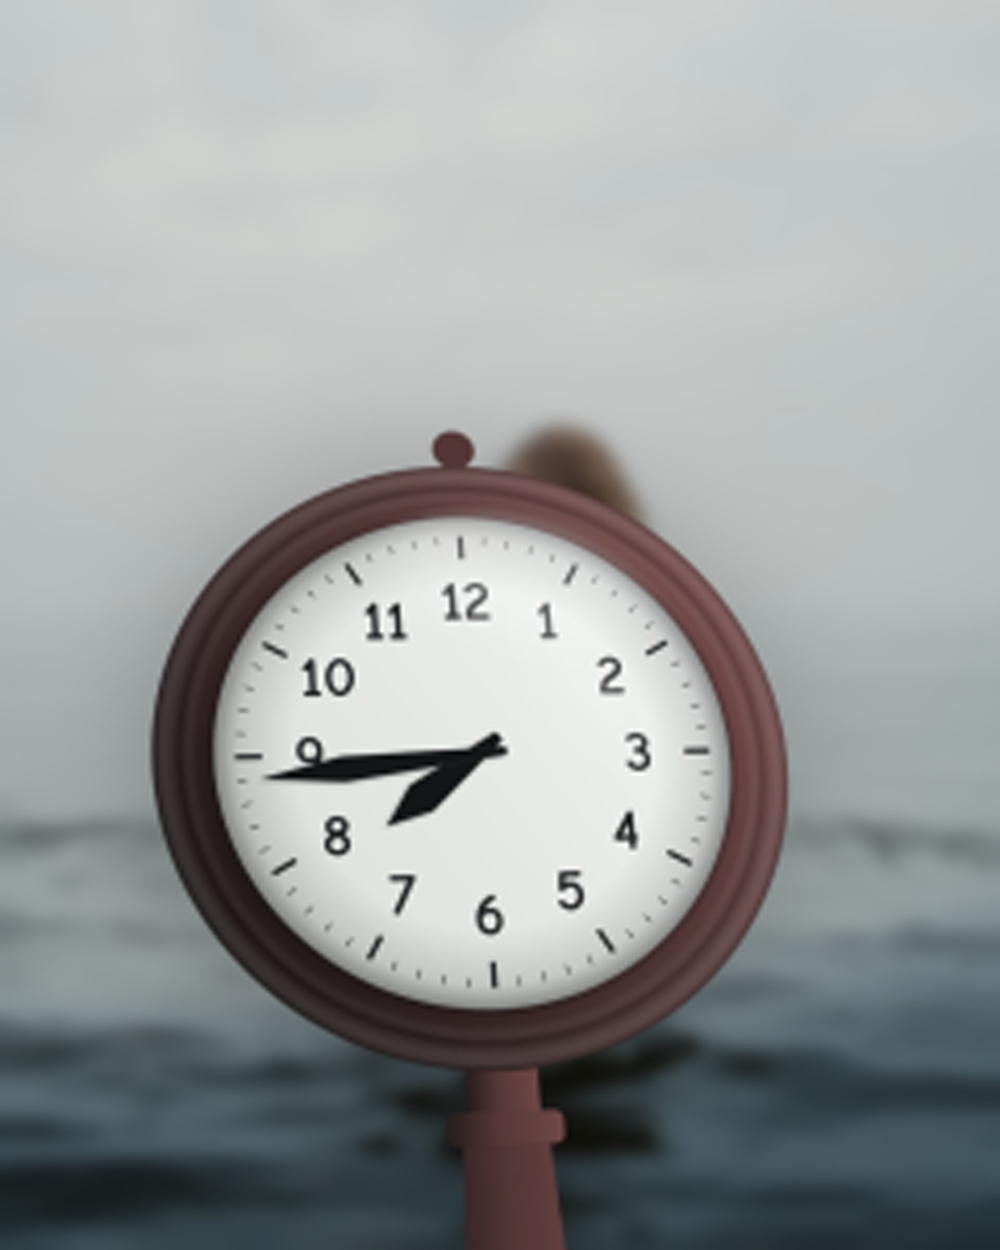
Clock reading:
**7:44**
